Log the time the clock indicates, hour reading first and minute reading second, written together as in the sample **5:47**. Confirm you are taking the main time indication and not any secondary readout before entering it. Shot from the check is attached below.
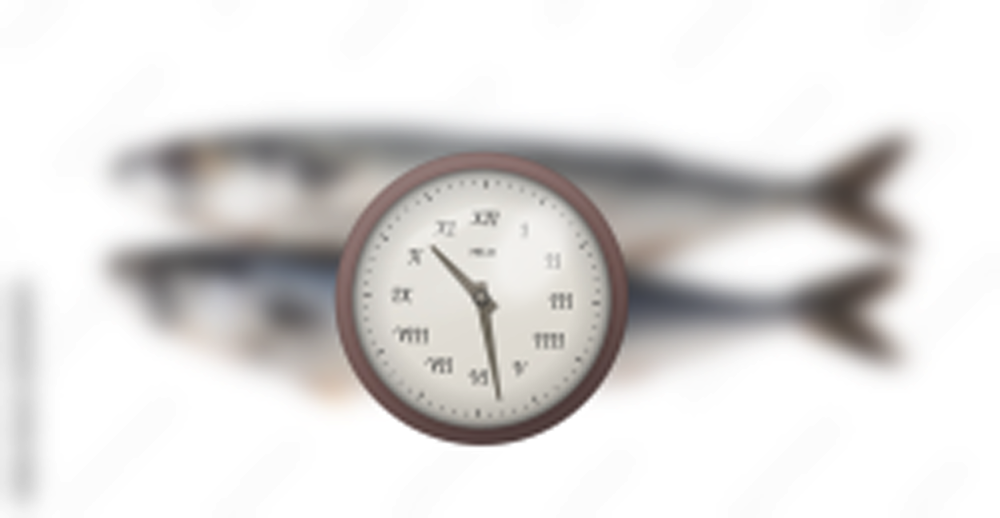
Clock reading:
**10:28**
